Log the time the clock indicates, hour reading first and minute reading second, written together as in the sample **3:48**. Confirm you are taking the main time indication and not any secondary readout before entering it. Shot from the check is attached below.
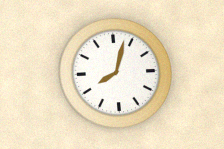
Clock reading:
**8:03**
